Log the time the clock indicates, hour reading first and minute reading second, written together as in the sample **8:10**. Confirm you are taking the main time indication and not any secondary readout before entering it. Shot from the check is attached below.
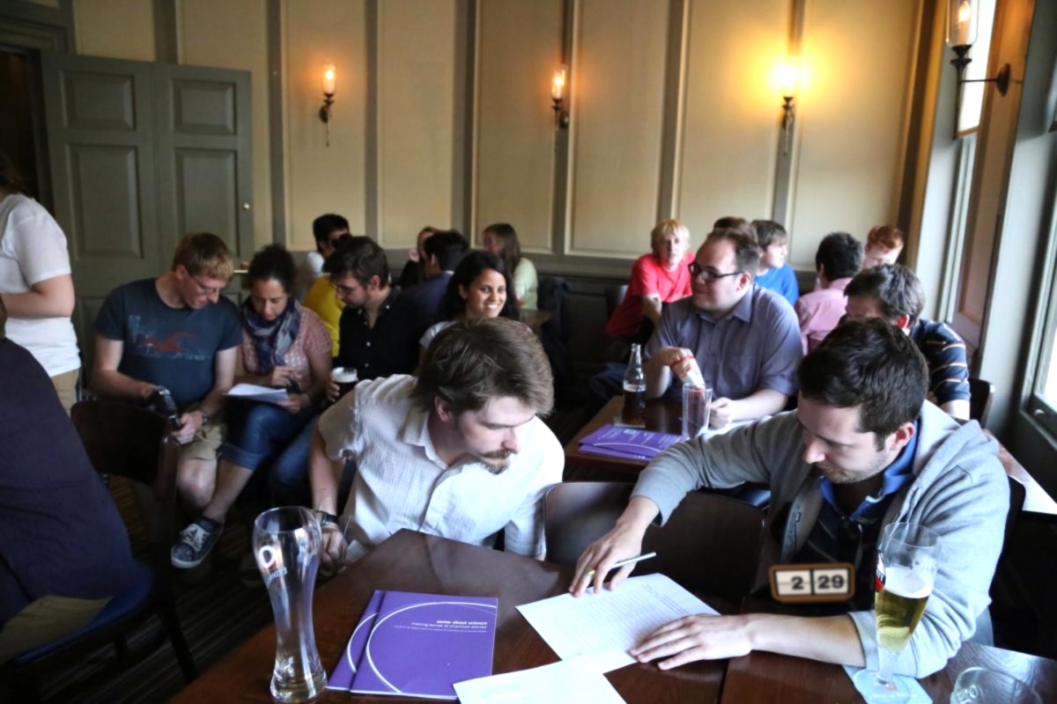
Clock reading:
**2:29**
